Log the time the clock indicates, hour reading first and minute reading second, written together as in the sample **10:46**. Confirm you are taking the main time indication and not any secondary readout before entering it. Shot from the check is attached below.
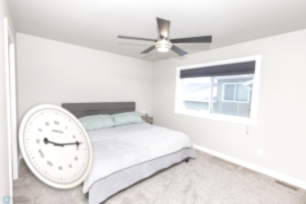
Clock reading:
**9:13**
